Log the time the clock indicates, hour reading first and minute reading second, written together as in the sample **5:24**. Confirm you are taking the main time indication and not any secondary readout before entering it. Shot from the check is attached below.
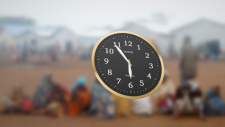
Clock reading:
**5:54**
